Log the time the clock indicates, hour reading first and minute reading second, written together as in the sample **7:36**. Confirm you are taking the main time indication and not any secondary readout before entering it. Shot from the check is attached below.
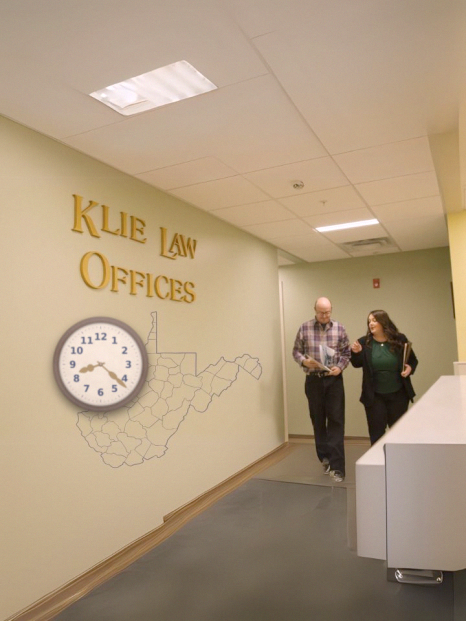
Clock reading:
**8:22**
